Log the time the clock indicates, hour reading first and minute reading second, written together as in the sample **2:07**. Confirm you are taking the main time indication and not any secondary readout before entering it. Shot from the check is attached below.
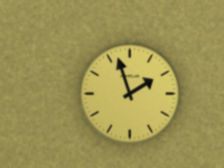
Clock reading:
**1:57**
